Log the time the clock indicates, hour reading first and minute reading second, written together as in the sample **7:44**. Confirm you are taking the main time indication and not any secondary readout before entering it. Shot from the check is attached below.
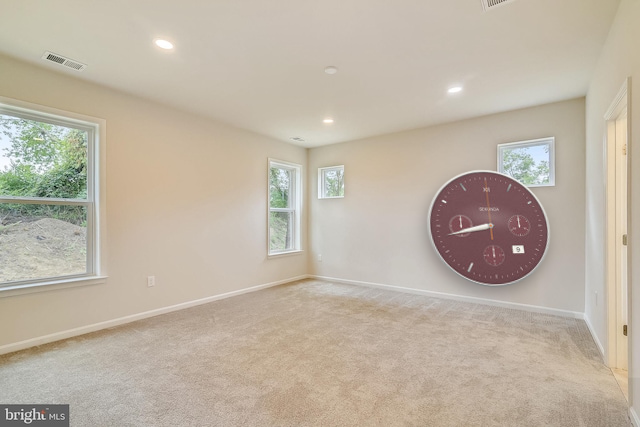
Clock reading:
**8:43**
